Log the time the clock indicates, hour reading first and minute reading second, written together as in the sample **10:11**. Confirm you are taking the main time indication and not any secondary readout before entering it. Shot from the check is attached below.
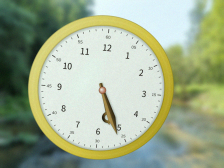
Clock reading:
**5:26**
